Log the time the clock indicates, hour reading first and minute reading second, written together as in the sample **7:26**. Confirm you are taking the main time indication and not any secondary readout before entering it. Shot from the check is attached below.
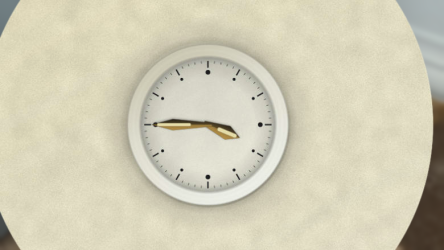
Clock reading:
**3:45**
